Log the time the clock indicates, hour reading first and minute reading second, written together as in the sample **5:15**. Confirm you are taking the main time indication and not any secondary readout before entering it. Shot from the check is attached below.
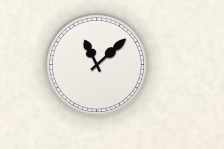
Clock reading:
**11:08**
